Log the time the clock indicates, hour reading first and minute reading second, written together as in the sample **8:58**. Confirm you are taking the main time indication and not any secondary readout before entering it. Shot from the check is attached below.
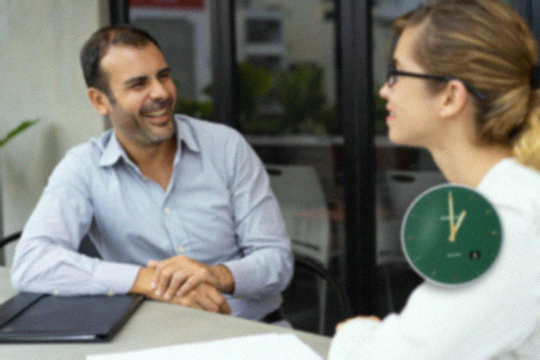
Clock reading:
**1:00**
